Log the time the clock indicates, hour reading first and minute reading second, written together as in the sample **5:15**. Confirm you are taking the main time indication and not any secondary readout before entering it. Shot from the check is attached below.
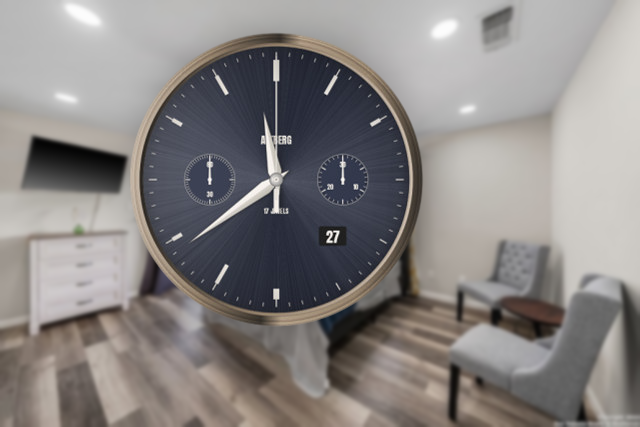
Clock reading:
**11:39**
